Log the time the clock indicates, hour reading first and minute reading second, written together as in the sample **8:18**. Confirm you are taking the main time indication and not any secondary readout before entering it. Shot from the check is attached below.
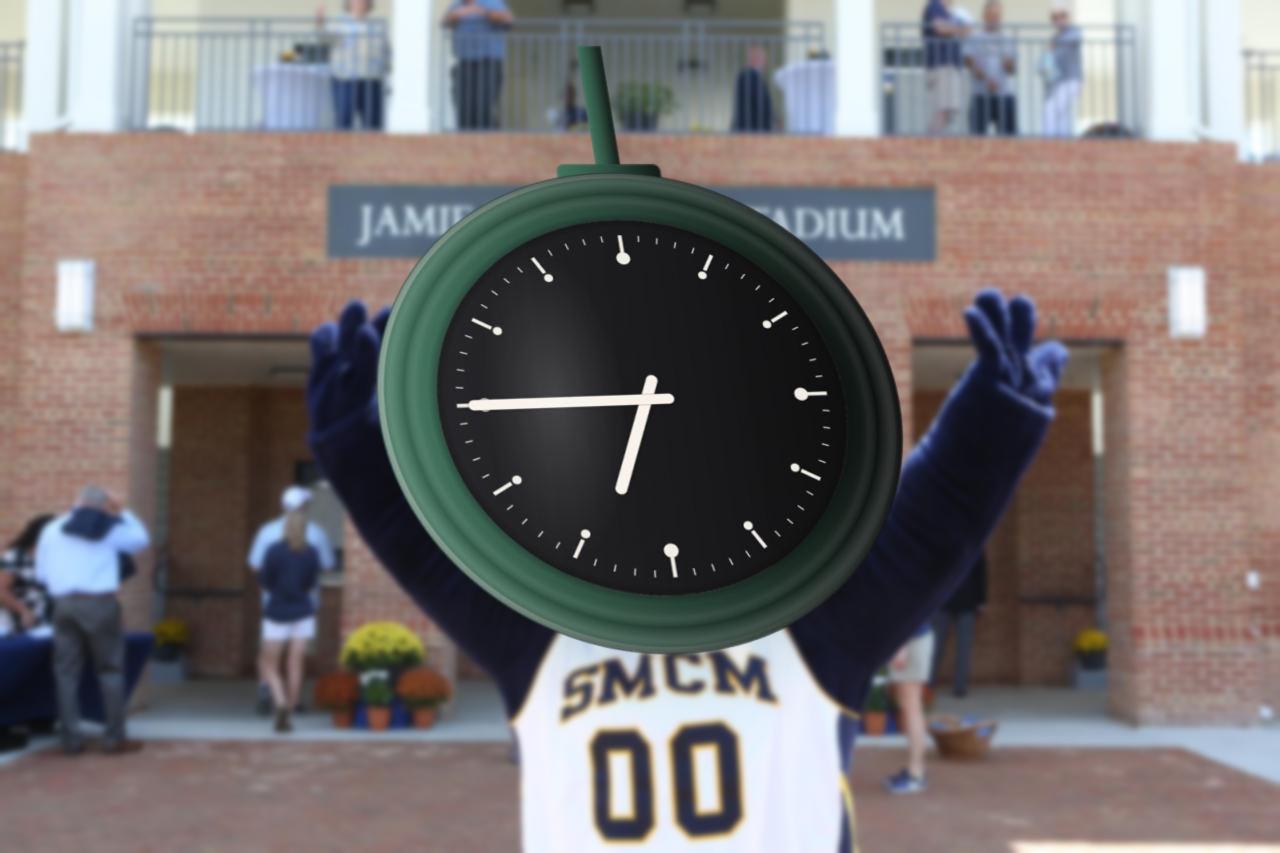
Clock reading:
**6:45**
